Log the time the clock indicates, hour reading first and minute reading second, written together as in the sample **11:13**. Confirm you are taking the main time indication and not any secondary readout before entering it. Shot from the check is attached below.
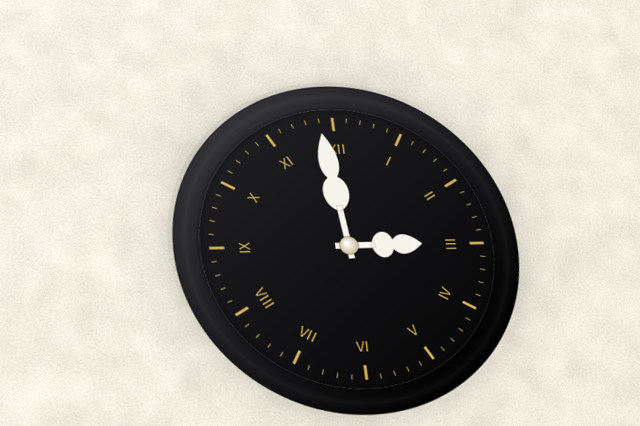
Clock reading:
**2:59**
